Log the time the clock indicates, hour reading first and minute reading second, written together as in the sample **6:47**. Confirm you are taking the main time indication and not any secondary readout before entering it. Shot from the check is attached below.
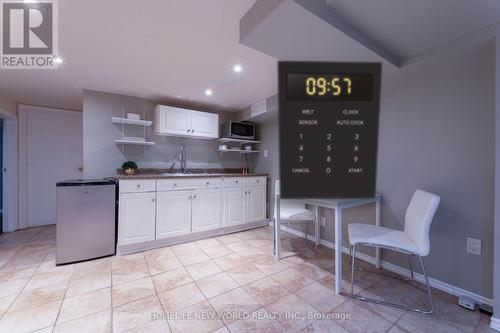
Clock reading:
**9:57**
